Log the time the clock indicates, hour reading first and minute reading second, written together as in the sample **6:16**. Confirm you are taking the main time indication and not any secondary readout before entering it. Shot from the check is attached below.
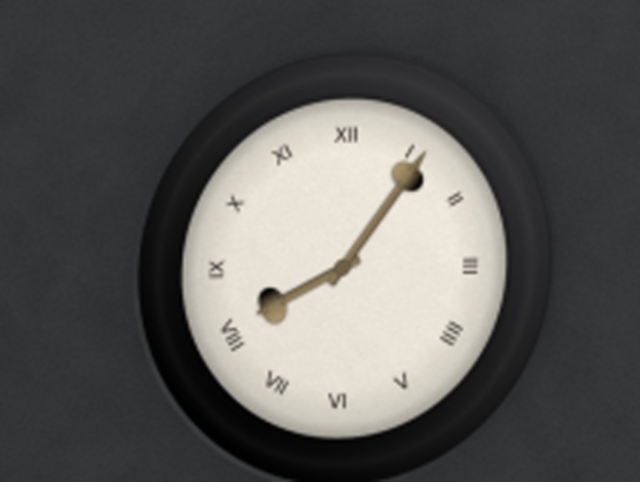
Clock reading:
**8:06**
